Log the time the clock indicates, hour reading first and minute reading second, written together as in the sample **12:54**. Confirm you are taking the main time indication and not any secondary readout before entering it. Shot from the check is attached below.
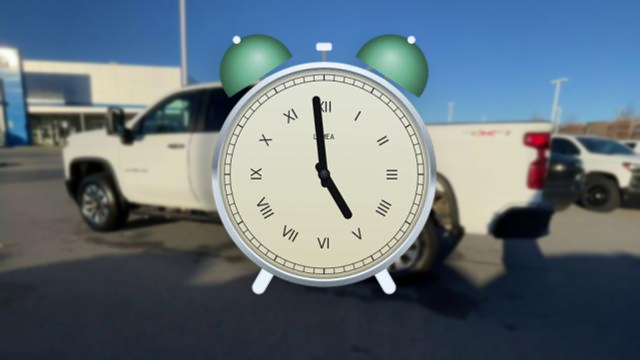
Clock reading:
**4:59**
